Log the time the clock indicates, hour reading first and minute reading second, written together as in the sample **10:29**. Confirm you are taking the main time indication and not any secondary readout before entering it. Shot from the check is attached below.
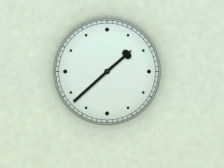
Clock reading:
**1:38**
